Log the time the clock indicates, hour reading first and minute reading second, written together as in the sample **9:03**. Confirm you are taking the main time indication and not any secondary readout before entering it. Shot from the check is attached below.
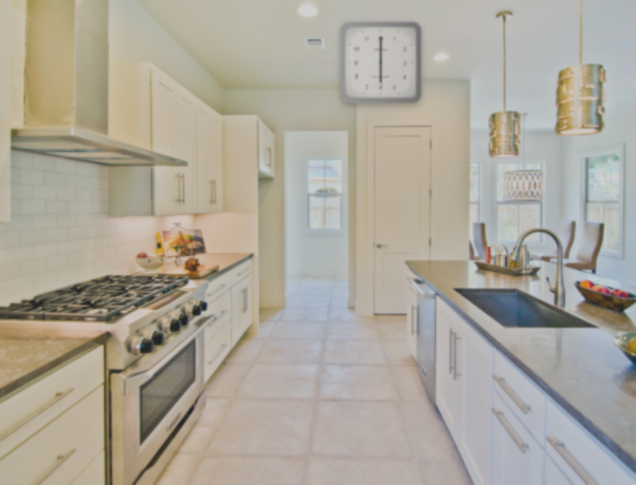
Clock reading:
**6:00**
